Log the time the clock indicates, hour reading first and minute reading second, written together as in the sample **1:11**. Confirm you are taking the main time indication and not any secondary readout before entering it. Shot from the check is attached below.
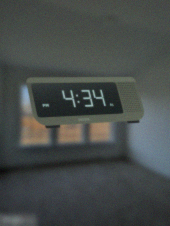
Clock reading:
**4:34**
